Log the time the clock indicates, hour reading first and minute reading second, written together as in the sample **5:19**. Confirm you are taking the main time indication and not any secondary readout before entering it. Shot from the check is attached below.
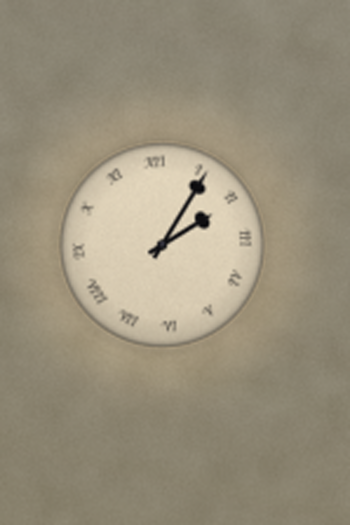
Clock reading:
**2:06**
